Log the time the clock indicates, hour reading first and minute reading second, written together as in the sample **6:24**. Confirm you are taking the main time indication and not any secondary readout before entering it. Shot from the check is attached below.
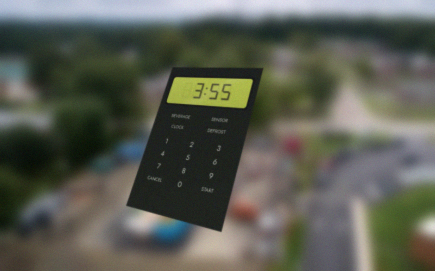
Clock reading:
**3:55**
